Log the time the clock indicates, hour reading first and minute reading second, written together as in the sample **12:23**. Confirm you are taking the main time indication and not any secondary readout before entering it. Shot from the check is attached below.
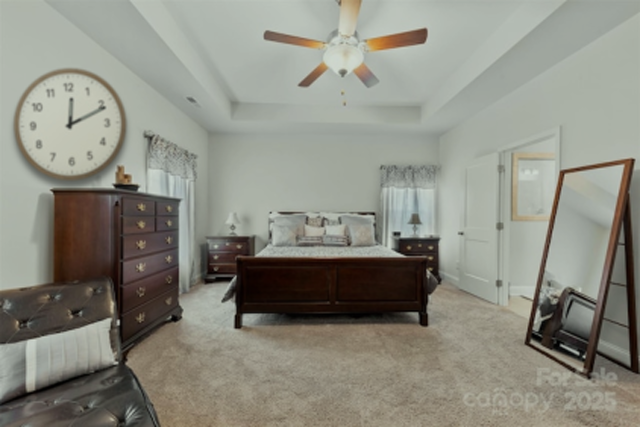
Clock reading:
**12:11**
